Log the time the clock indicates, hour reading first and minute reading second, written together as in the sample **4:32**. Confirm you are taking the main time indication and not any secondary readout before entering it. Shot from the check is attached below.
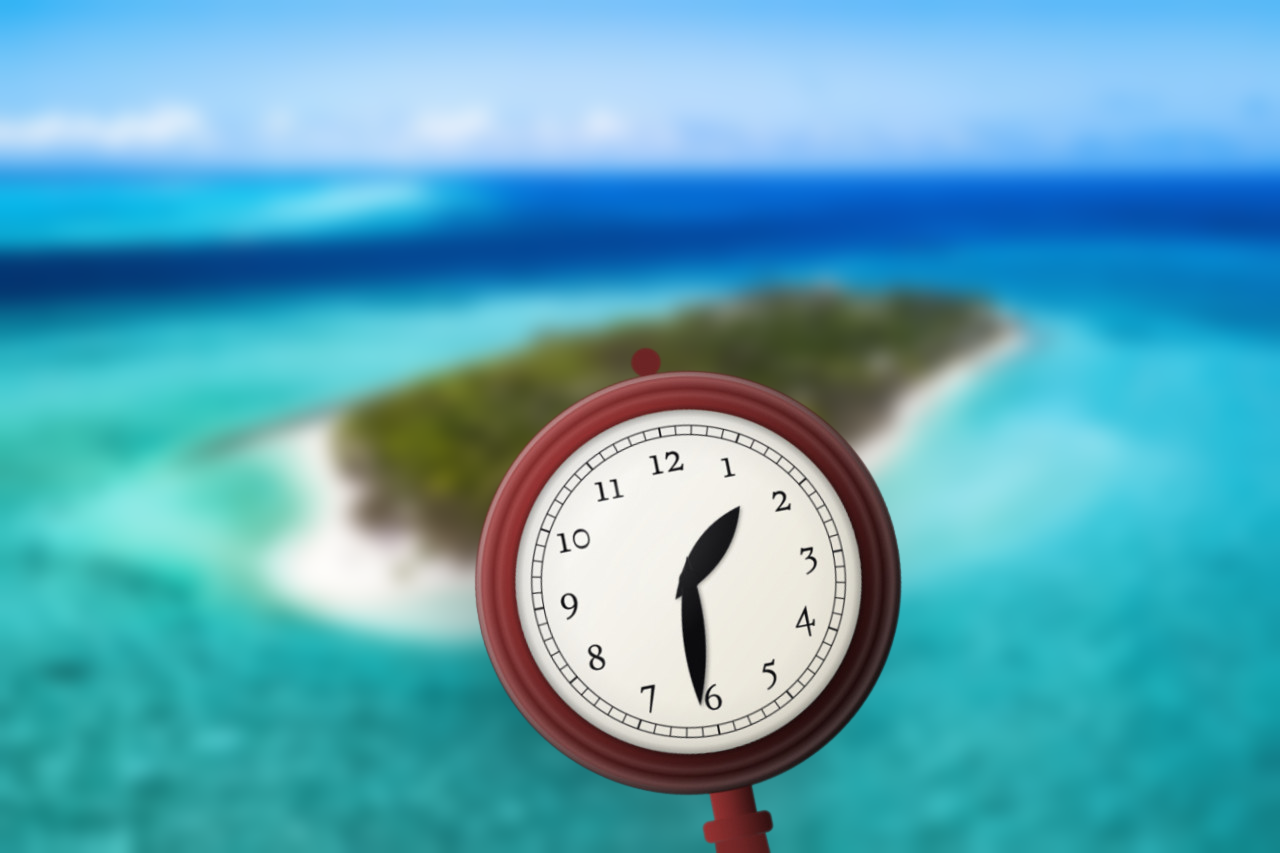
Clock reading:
**1:31**
